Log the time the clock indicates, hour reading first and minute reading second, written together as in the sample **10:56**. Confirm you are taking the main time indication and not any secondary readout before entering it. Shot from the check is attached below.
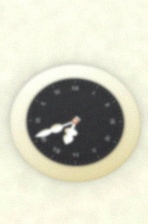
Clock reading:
**6:41**
